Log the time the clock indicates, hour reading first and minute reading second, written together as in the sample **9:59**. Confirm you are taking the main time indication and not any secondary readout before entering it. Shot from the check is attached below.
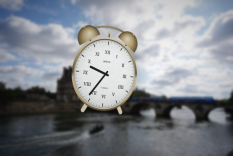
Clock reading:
**9:36**
